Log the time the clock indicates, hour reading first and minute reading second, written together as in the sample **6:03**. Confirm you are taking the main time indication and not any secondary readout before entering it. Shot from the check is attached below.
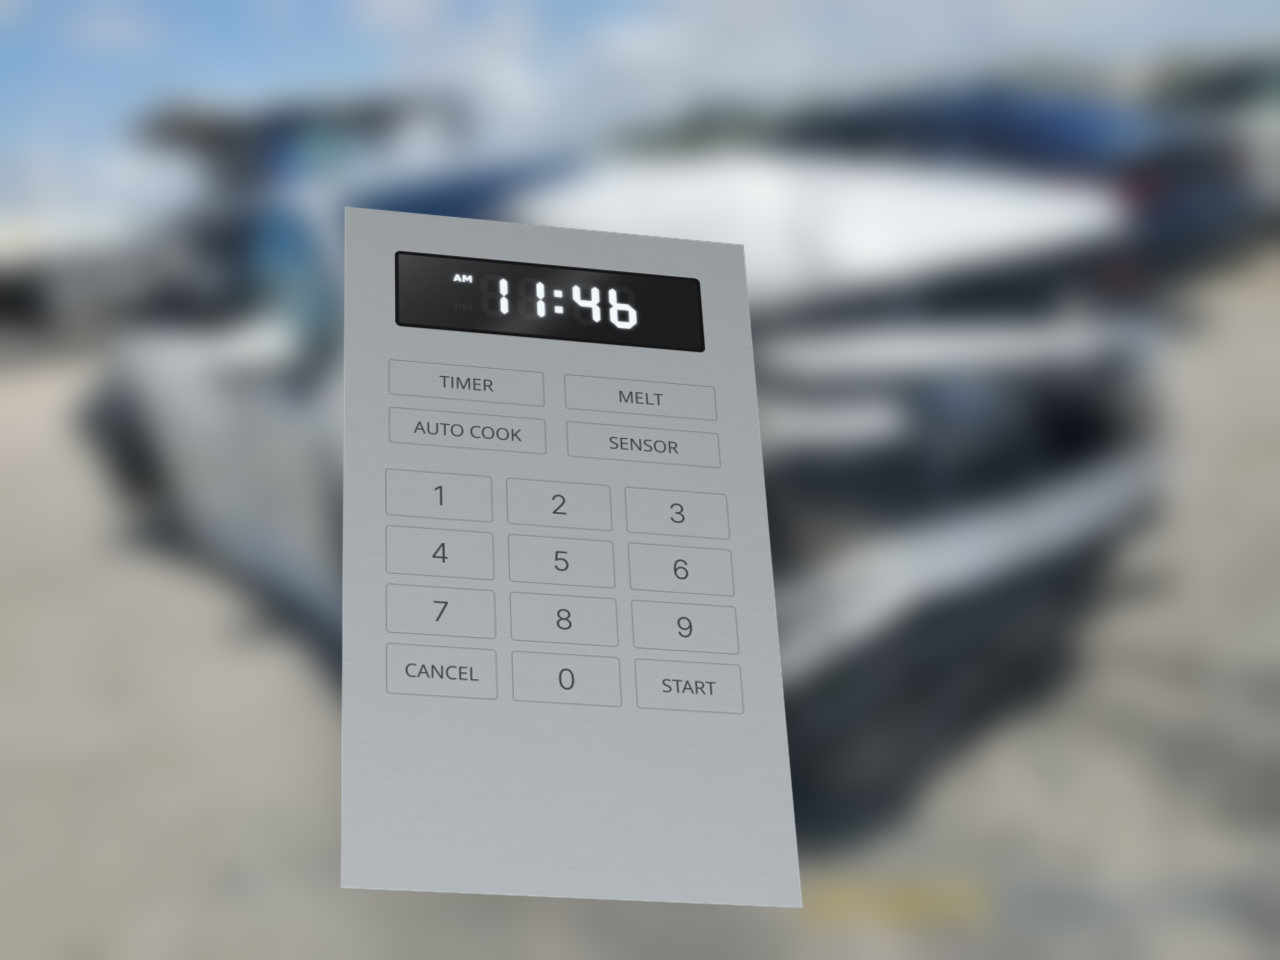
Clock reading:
**11:46**
